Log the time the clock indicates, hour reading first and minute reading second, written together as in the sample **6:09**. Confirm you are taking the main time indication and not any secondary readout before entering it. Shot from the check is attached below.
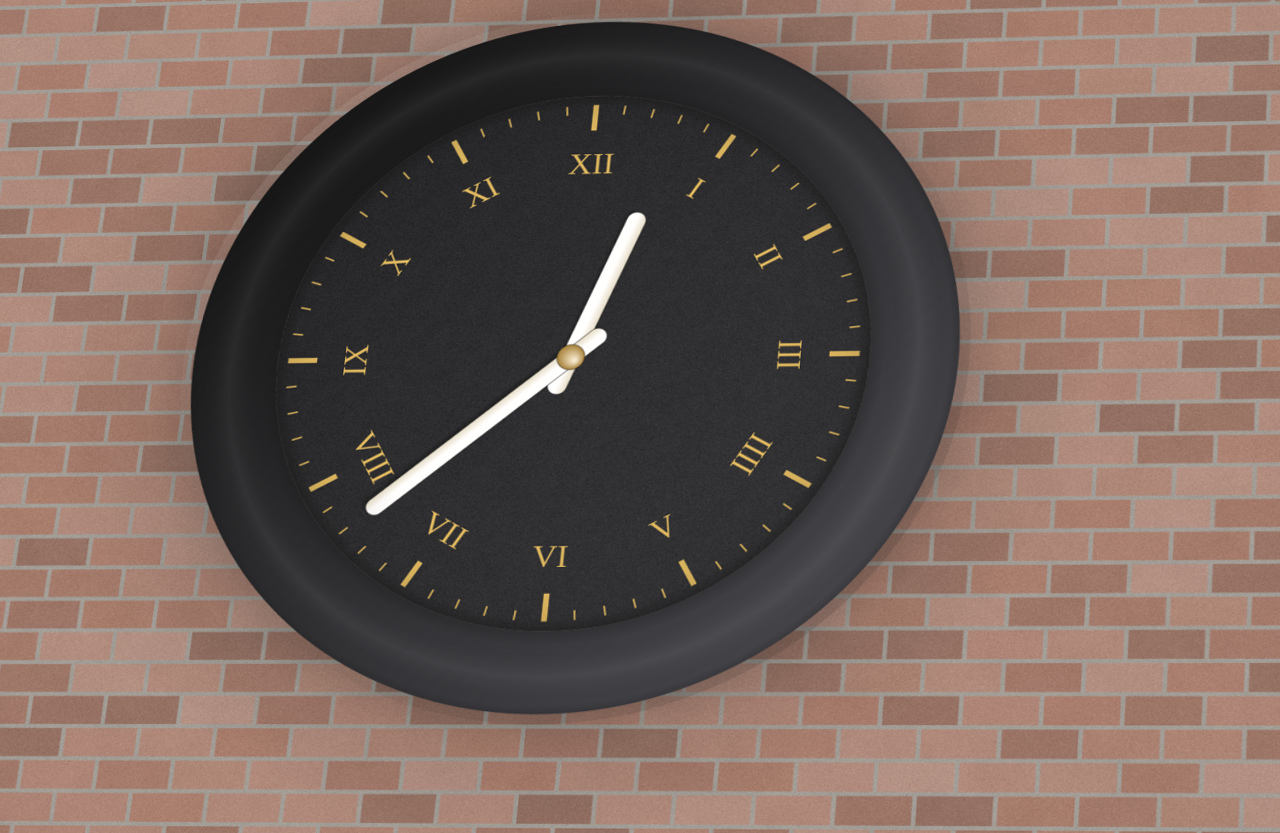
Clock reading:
**12:38**
